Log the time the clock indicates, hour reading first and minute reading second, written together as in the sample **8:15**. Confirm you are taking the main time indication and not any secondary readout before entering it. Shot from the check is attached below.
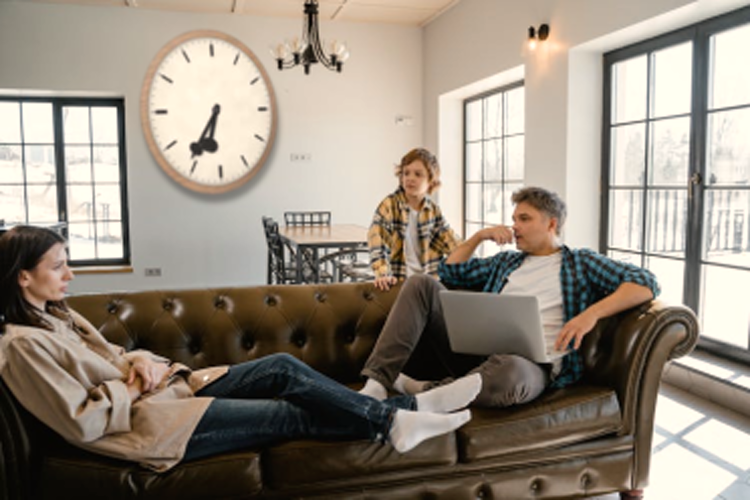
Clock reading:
**6:36**
